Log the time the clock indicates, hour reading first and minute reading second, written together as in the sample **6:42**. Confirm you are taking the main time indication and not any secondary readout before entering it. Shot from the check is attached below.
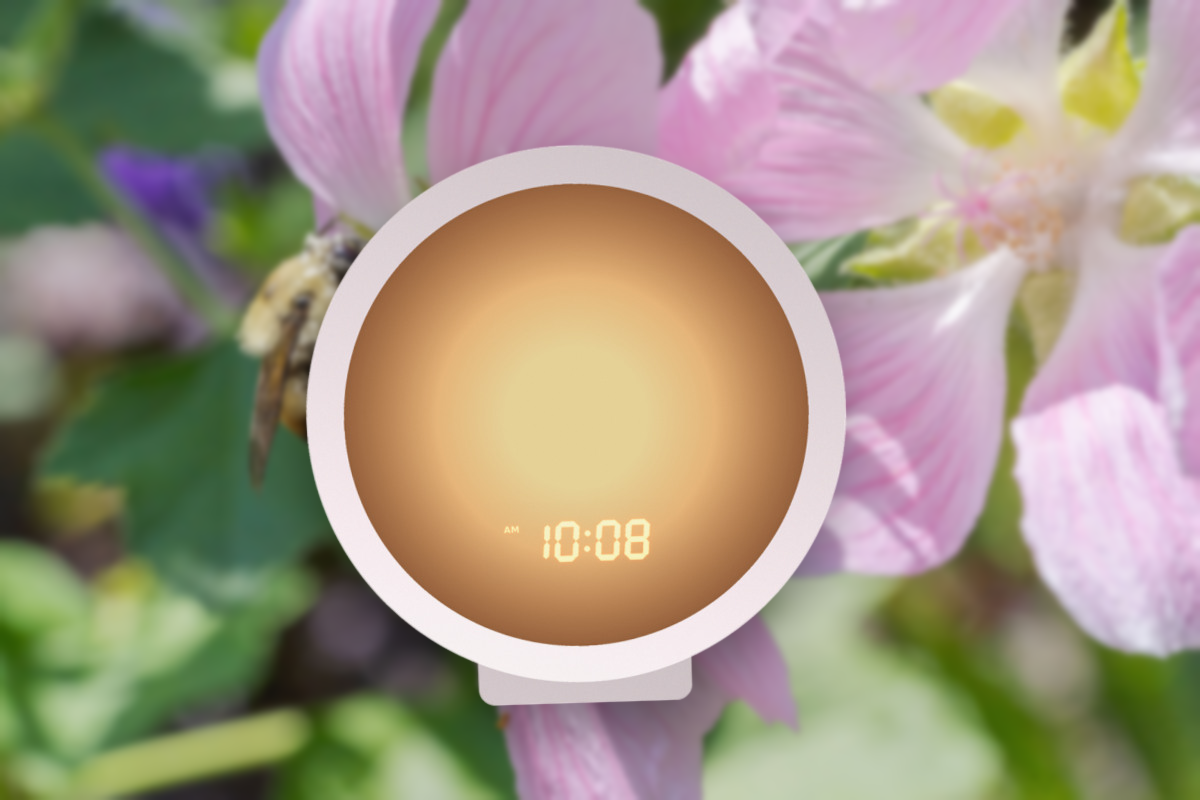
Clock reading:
**10:08**
